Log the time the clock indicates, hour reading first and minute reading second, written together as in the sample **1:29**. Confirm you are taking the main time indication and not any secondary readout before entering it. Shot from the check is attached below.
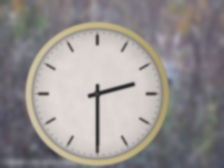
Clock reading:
**2:30**
